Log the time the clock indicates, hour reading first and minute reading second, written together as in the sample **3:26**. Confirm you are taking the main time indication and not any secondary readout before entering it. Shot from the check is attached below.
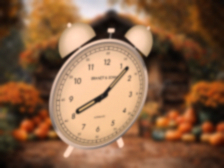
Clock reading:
**8:07**
